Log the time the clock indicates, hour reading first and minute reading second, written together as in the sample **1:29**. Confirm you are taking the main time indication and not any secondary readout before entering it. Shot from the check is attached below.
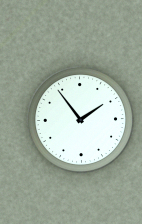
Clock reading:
**1:54**
